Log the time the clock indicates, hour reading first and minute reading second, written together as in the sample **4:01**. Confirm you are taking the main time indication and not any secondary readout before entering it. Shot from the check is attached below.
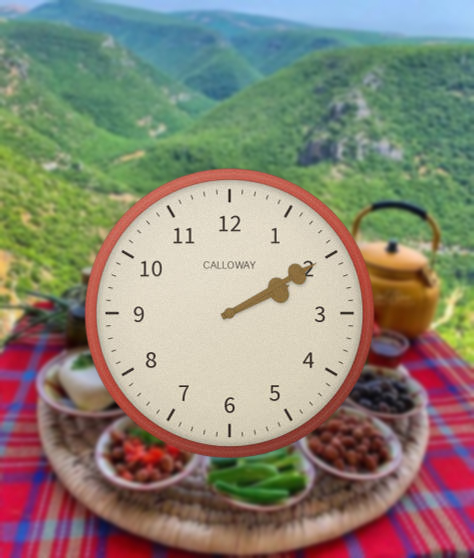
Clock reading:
**2:10**
